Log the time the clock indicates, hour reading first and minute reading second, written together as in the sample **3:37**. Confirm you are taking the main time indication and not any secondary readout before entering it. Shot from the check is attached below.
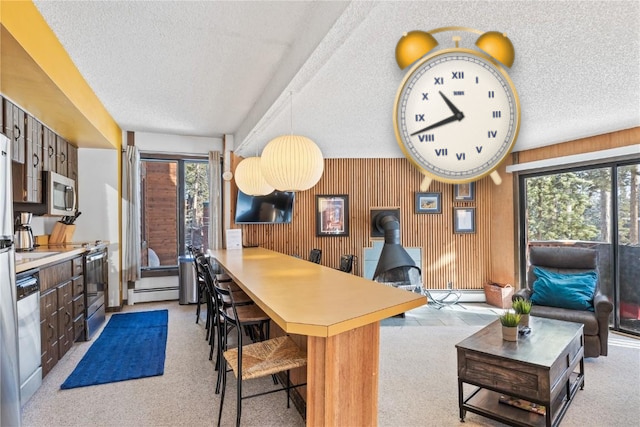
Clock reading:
**10:42**
